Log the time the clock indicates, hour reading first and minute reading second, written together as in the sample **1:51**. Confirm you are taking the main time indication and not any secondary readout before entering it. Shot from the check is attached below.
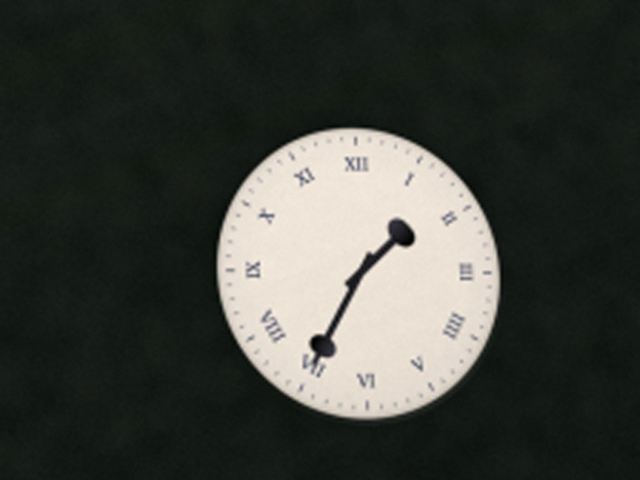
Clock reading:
**1:35**
